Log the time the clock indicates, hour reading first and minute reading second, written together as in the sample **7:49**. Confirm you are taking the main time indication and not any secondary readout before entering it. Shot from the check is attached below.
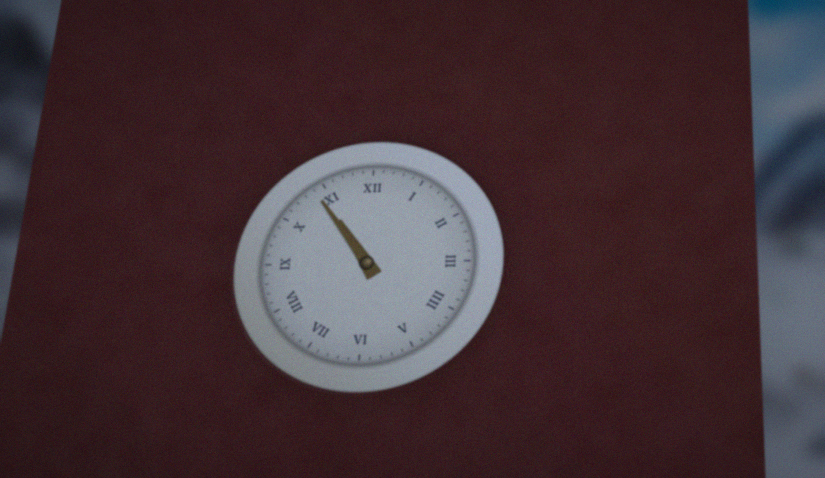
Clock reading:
**10:54**
